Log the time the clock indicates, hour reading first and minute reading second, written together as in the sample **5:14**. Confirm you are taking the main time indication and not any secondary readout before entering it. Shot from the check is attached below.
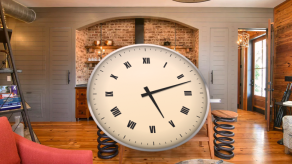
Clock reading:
**5:12**
